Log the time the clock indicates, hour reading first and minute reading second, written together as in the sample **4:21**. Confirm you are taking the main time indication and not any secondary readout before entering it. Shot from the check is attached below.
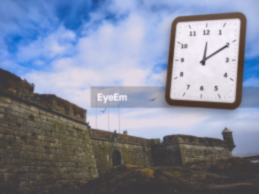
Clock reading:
**12:10**
